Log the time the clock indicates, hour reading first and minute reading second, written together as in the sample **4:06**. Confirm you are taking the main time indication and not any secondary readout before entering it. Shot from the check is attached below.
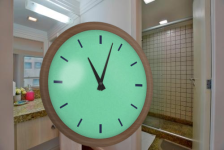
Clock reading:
**11:03**
